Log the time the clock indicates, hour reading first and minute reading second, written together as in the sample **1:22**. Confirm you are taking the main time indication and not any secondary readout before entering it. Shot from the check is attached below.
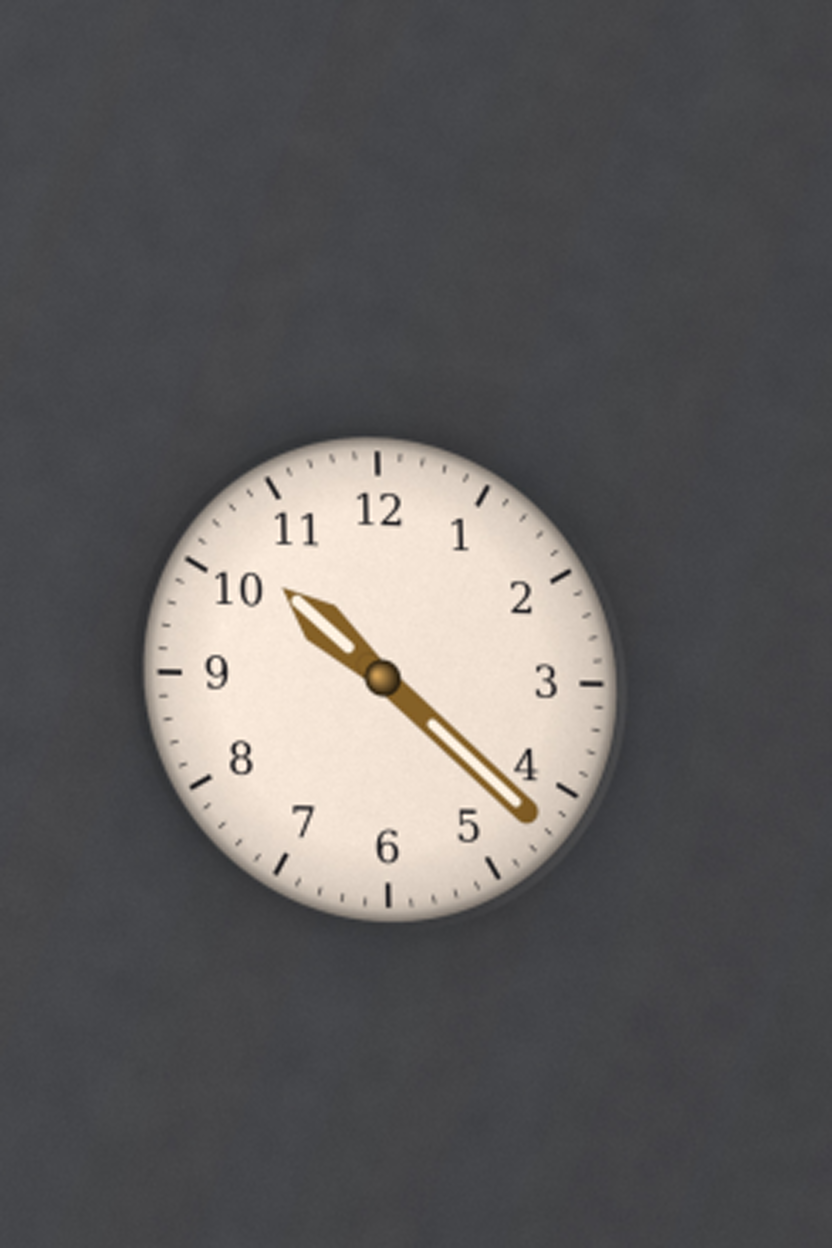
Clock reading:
**10:22**
